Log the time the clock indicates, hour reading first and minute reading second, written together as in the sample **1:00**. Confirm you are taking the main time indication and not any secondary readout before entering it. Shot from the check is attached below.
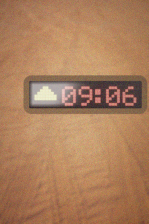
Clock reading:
**9:06**
